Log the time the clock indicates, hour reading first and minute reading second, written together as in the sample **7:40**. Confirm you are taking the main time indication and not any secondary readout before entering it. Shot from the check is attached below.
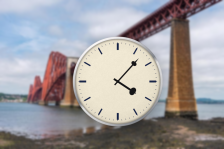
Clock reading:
**4:07**
